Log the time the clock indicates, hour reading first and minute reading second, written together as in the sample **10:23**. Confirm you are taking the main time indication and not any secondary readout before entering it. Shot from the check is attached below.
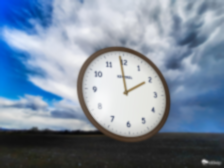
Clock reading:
**1:59**
